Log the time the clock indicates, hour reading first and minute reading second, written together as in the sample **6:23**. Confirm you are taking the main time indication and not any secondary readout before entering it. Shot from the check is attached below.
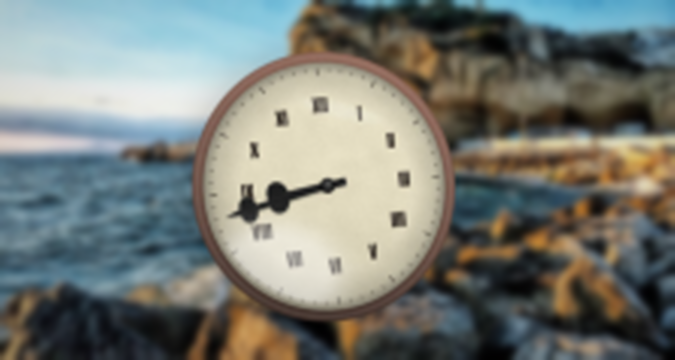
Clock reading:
**8:43**
